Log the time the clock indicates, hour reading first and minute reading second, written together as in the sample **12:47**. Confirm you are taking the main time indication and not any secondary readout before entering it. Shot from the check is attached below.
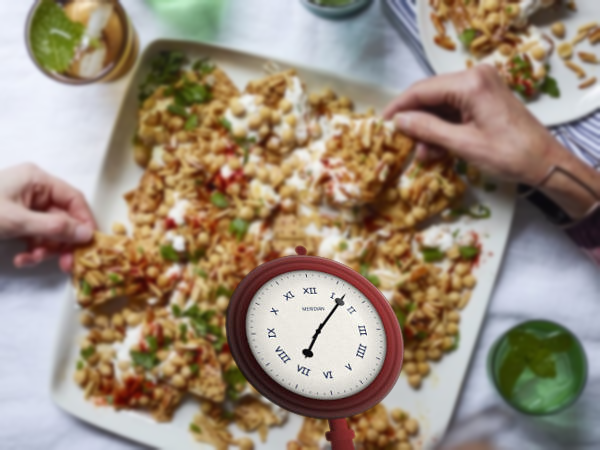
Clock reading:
**7:07**
